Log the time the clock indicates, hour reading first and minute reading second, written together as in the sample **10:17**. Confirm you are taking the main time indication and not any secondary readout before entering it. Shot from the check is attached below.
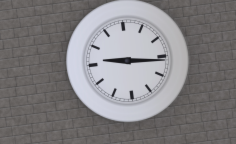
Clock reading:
**9:16**
